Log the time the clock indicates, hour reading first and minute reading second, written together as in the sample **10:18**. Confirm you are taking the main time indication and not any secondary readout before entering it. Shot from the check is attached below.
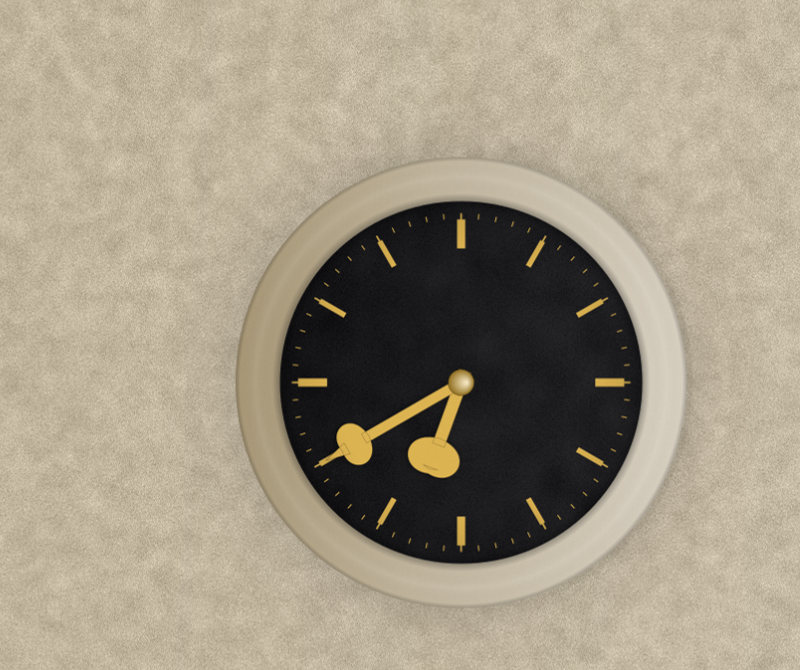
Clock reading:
**6:40**
